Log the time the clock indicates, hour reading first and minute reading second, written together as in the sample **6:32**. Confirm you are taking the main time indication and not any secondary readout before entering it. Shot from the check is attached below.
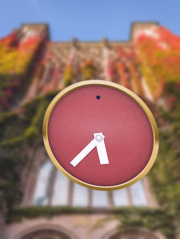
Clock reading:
**5:37**
